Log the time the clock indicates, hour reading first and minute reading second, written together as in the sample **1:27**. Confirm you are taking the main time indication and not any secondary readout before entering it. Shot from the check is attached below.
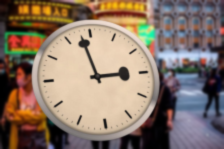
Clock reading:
**2:58**
